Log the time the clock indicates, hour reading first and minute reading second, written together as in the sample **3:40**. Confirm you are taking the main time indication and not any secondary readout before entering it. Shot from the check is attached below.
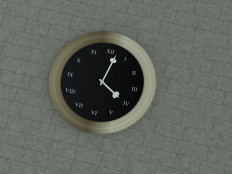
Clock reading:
**4:02**
